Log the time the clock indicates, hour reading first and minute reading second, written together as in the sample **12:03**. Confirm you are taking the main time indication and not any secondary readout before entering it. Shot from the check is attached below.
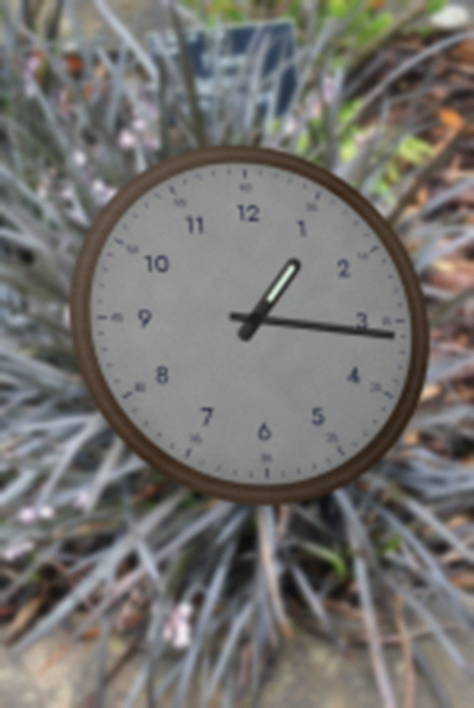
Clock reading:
**1:16**
